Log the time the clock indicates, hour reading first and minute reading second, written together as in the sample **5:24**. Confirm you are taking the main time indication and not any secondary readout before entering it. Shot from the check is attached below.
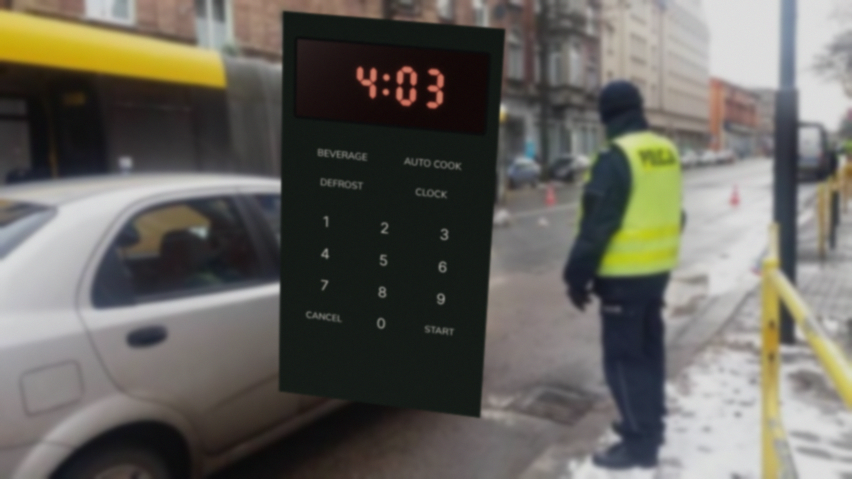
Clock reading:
**4:03**
